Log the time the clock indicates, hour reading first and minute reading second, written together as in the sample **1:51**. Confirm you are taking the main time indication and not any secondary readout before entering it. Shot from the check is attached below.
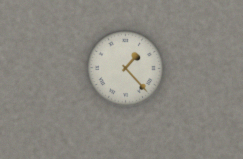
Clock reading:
**1:23**
